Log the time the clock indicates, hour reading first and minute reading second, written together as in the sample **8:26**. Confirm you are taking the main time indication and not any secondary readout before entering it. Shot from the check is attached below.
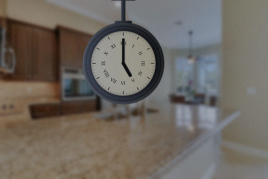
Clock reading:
**5:00**
